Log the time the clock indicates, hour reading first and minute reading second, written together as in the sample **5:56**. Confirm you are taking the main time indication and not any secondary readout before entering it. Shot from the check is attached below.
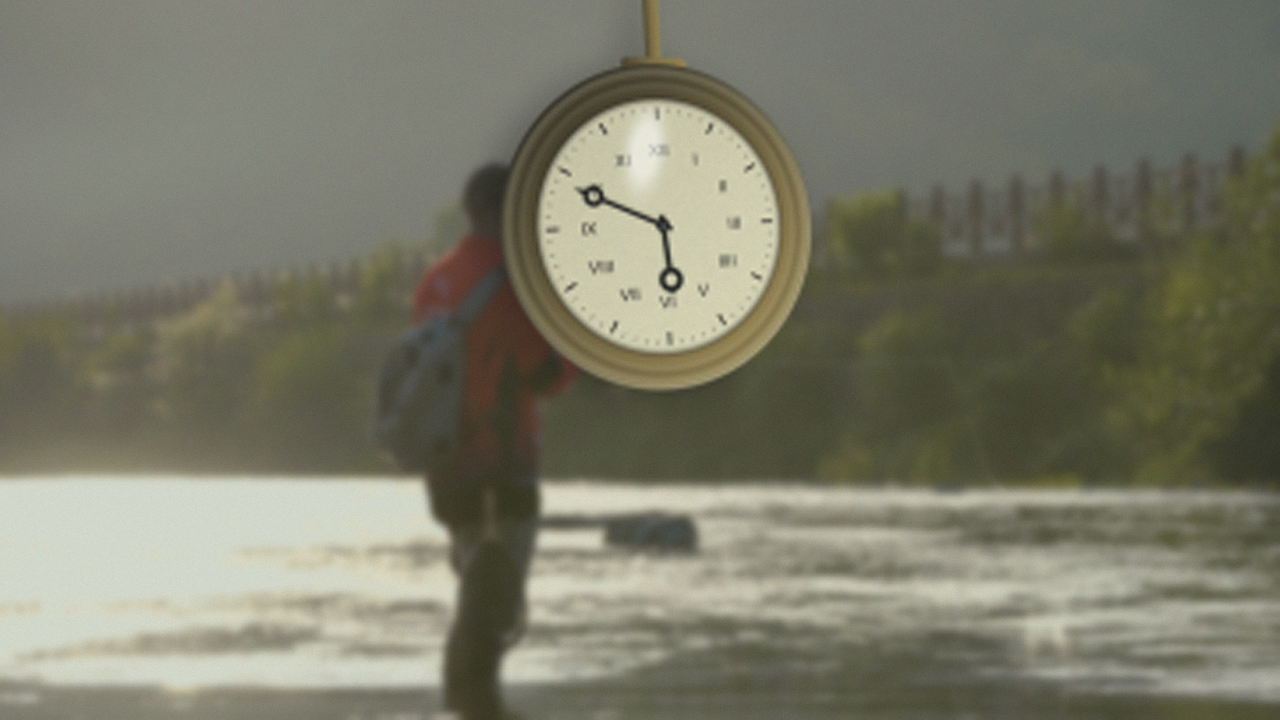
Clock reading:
**5:49**
